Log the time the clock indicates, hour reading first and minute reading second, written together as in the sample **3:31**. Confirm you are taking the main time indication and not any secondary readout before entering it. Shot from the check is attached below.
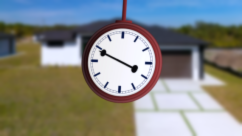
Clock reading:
**3:49**
